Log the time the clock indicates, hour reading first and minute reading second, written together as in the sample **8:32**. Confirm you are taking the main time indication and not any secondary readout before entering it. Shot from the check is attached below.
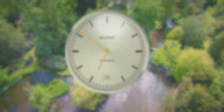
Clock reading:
**6:51**
